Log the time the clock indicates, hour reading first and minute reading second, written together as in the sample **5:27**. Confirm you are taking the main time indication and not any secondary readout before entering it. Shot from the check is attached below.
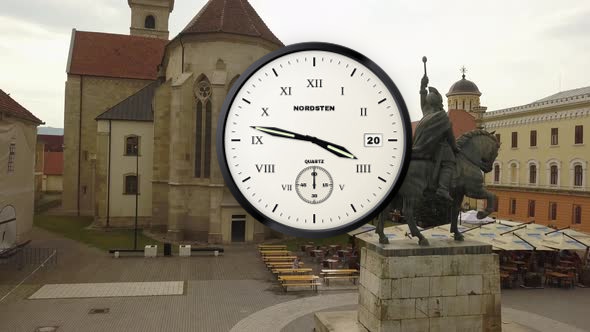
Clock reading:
**3:47**
